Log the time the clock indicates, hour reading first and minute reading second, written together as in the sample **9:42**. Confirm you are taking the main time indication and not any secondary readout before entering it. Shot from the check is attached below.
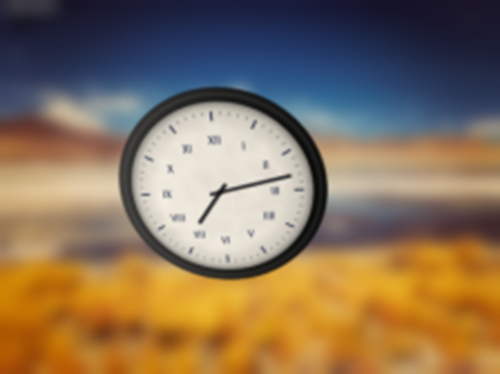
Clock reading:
**7:13**
